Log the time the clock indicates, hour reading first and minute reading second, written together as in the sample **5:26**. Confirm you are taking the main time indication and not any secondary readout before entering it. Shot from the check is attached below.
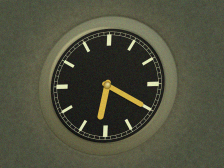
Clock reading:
**6:20**
